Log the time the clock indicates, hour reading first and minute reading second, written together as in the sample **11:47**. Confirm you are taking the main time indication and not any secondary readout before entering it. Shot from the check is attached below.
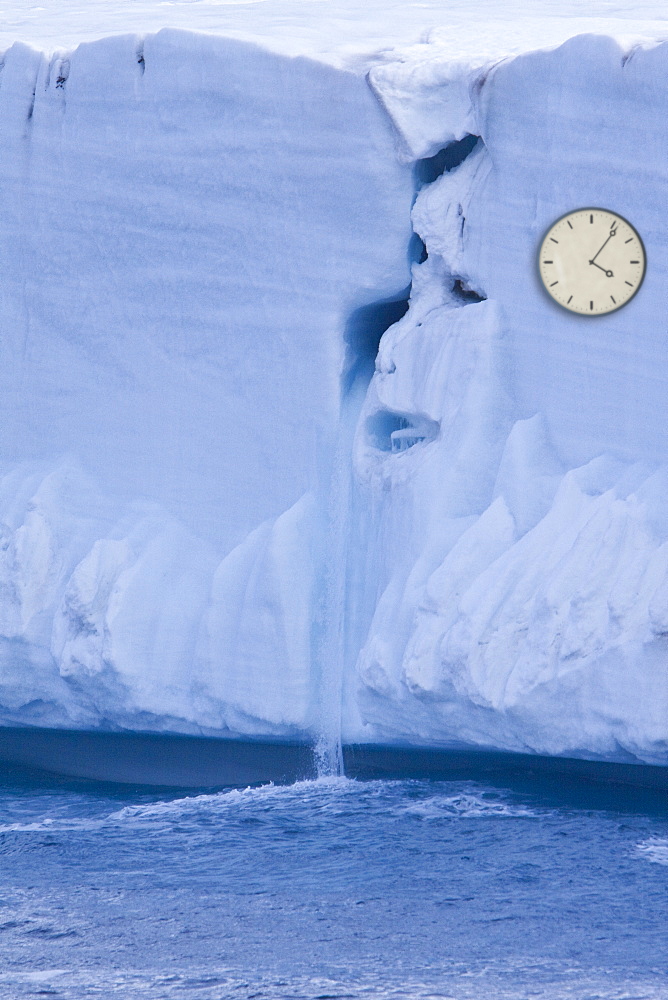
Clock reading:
**4:06**
